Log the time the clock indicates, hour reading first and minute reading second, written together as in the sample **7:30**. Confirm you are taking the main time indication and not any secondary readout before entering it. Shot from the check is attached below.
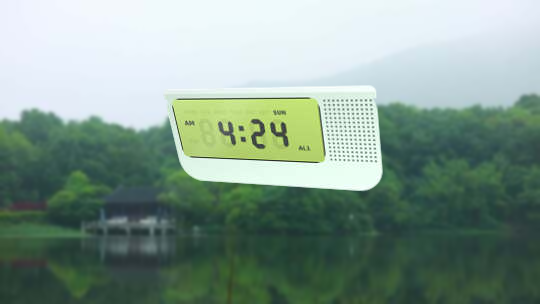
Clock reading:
**4:24**
